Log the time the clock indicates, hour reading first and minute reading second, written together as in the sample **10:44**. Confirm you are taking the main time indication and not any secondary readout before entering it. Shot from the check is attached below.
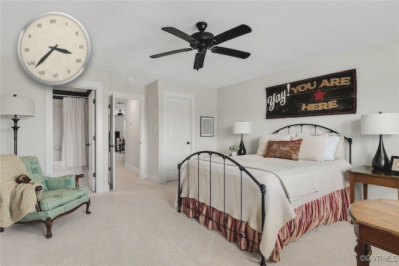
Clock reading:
**3:38**
